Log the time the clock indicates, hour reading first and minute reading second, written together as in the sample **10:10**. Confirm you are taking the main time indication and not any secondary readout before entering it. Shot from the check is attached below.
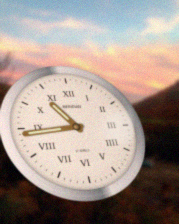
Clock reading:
**10:44**
